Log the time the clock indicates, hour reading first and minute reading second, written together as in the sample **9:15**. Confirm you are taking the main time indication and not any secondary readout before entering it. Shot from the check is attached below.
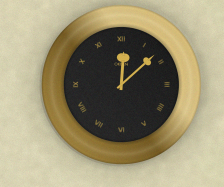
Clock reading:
**12:08**
